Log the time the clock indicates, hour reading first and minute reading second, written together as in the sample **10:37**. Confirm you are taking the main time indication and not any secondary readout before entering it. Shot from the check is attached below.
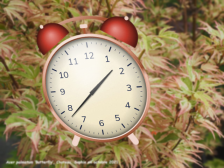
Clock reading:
**1:38**
